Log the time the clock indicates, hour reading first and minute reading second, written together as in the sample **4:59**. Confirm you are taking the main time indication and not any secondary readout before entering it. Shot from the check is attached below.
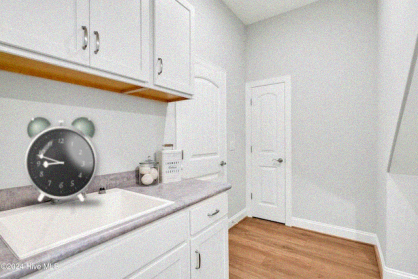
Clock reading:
**8:48**
